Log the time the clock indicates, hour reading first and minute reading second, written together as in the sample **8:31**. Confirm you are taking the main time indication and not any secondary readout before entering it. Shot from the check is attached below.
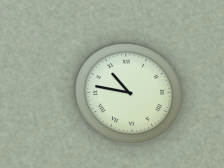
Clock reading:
**10:47**
